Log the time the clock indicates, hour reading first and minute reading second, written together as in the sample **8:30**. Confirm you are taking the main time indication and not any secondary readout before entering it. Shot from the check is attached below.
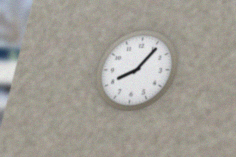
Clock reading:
**8:06**
